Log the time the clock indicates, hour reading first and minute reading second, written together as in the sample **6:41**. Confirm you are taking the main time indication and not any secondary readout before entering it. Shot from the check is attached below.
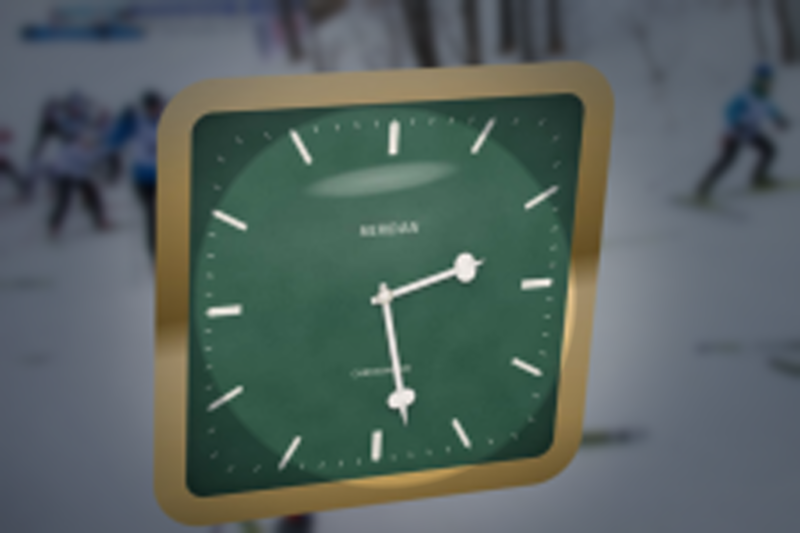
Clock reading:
**2:28**
